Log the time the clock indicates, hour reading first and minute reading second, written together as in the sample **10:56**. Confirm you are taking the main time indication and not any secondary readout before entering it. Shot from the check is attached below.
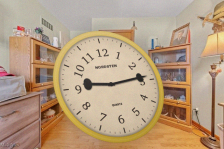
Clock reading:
**9:14**
